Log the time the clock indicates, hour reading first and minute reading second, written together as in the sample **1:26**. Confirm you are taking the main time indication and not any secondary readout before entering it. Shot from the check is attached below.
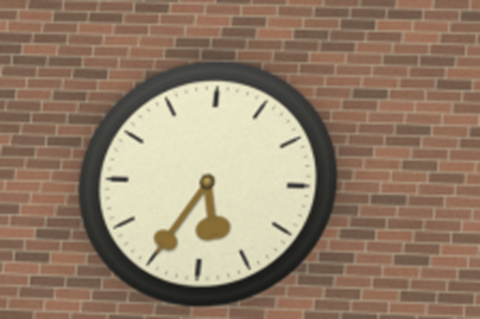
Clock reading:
**5:35**
